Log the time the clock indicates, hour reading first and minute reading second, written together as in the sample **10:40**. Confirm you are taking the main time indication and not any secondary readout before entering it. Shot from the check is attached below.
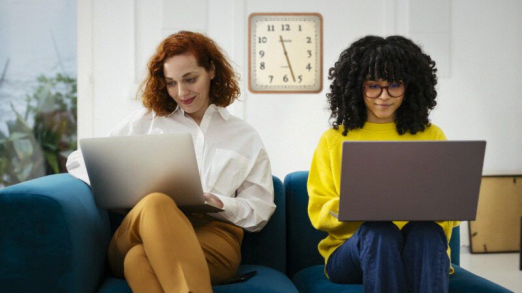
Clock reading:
**11:27**
